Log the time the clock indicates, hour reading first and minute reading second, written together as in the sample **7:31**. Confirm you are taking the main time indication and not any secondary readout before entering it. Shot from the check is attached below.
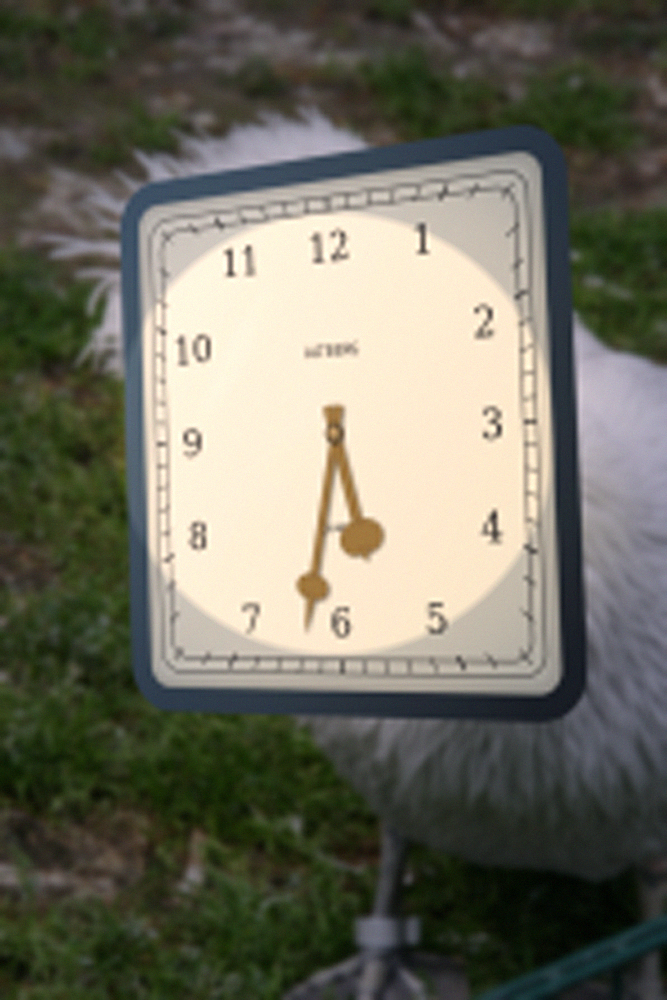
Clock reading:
**5:32**
